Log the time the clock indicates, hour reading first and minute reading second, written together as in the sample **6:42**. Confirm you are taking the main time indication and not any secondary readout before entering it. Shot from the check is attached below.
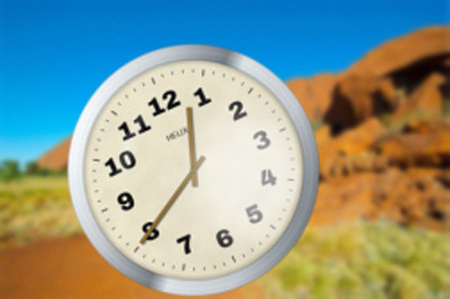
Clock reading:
**12:40**
